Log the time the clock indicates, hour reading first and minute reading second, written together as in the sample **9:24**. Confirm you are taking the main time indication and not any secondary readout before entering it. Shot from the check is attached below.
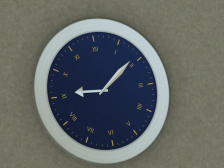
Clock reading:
**9:09**
